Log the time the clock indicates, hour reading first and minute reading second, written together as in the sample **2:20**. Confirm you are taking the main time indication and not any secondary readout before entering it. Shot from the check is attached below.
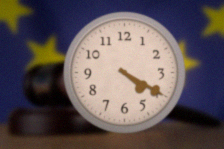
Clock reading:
**4:20**
